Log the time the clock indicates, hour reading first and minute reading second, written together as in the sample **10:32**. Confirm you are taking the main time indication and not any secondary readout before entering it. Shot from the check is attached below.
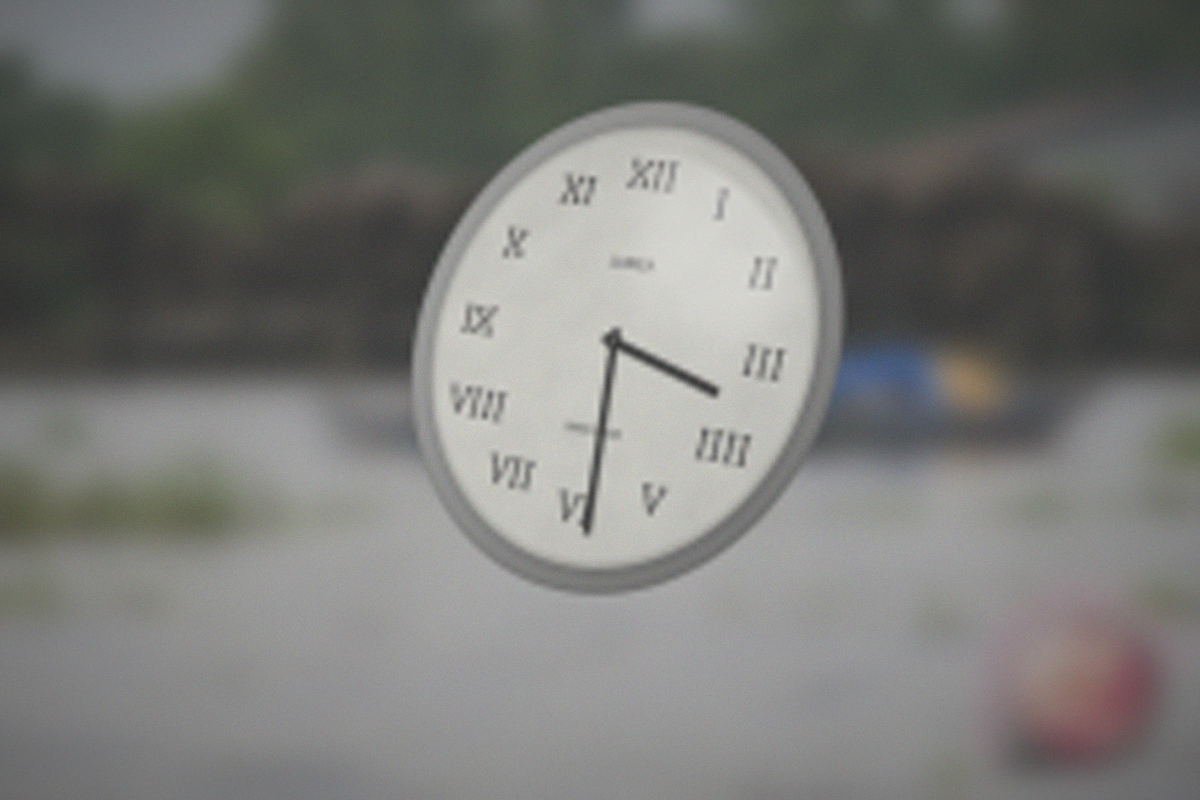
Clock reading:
**3:29**
